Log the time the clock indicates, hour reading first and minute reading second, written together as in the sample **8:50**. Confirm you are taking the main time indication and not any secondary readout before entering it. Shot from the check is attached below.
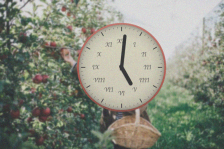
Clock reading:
**5:01**
